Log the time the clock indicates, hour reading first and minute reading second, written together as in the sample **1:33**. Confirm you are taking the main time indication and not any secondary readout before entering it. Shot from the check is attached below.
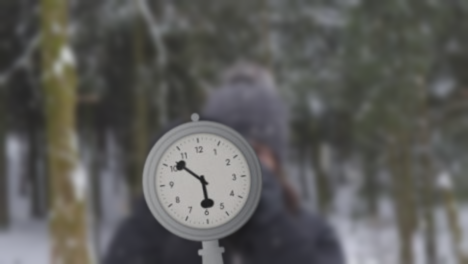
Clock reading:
**5:52**
